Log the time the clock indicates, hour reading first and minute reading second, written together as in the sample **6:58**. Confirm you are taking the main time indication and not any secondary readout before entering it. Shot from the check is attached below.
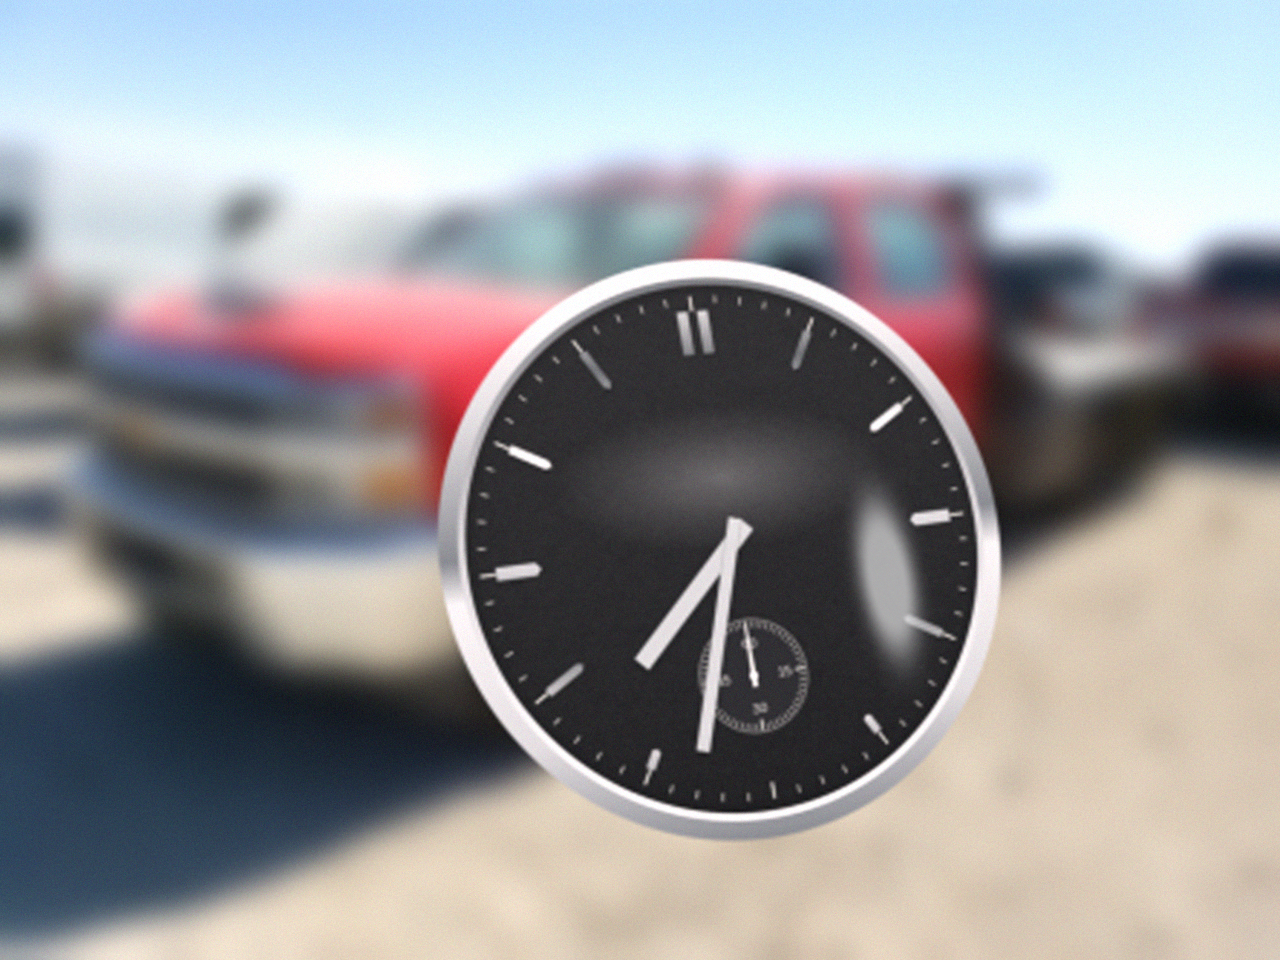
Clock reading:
**7:33**
